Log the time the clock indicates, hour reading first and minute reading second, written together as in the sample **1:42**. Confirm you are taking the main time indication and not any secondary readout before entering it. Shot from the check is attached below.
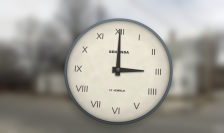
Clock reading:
**3:00**
